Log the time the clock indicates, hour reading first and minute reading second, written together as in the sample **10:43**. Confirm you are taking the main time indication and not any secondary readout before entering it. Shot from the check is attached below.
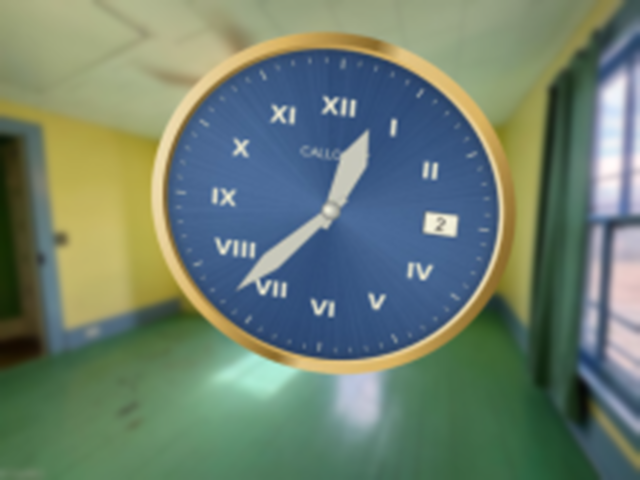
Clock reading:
**12:37**
